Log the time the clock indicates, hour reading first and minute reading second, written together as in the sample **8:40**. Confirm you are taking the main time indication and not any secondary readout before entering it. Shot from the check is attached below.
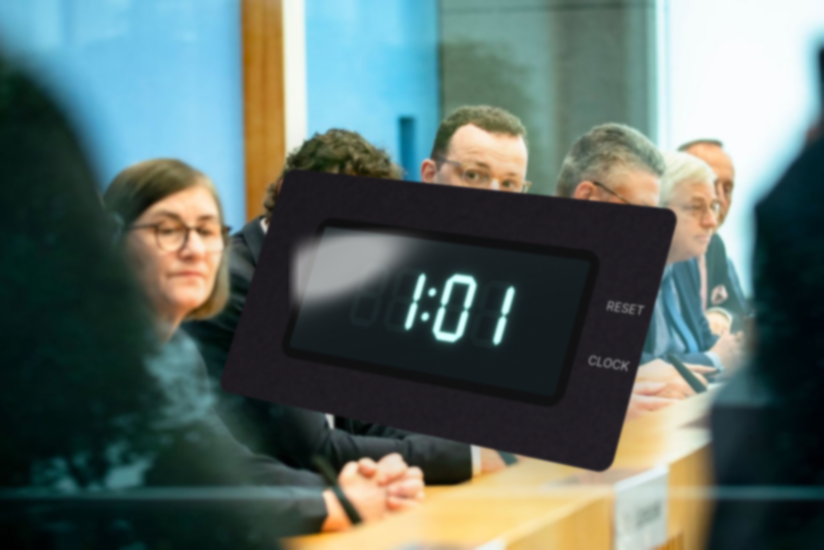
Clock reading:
**1:01**
